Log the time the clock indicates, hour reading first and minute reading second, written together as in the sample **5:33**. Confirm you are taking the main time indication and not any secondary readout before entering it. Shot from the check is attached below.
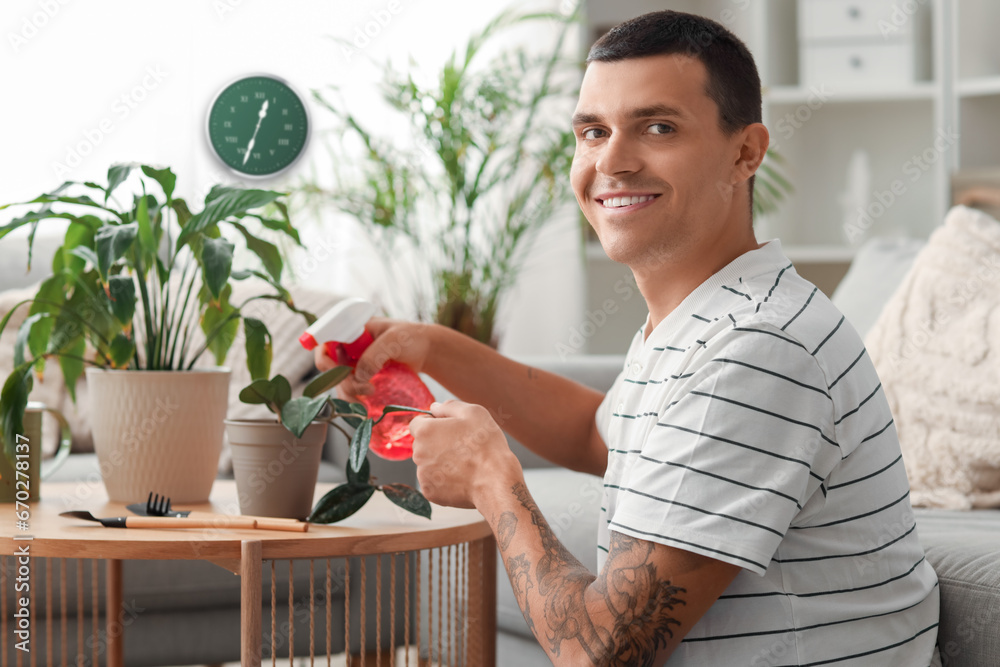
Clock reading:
**12:33**
